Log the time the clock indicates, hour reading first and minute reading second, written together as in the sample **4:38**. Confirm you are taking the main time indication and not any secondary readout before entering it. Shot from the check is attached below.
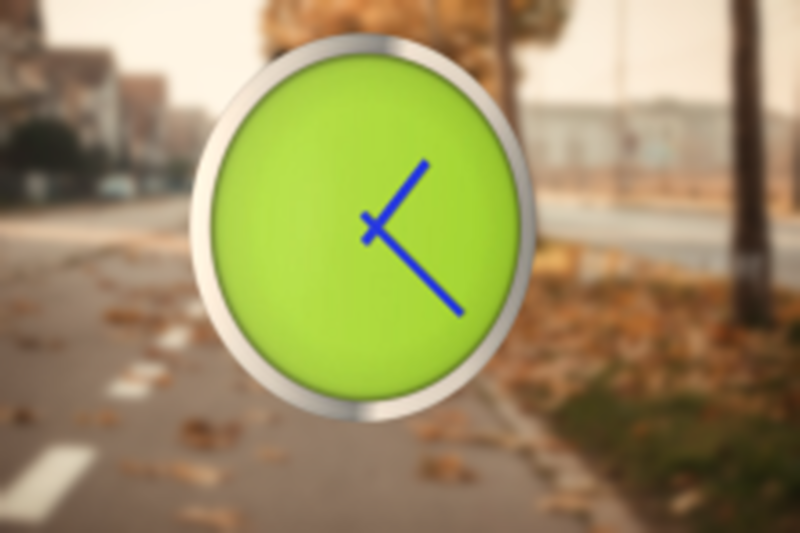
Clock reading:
**1:22**
